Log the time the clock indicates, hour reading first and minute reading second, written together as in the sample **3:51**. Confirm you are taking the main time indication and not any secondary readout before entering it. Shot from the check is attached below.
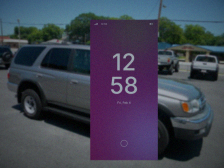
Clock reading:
**12:58**
